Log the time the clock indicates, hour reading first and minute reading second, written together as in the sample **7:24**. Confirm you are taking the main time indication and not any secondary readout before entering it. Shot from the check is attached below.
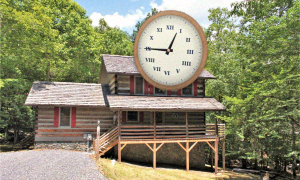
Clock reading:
**12:45**
